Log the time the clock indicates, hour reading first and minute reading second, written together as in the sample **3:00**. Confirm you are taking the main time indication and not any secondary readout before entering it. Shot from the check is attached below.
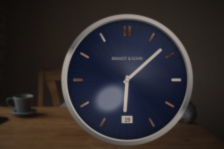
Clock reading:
**6:08**
